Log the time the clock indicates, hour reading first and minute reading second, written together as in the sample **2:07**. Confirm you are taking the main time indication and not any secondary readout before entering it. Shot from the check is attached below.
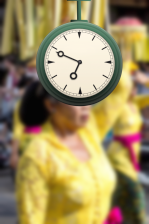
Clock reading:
**6:49**
